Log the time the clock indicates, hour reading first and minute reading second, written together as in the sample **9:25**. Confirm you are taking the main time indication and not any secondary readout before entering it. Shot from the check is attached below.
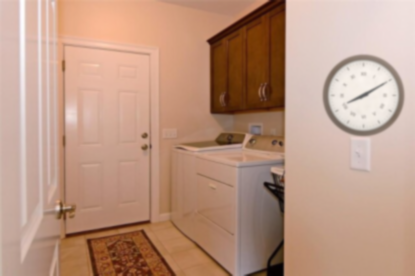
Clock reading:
**8:10**
